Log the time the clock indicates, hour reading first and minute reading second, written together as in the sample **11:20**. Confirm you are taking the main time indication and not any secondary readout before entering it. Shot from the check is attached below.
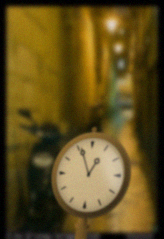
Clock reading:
**12:56**
